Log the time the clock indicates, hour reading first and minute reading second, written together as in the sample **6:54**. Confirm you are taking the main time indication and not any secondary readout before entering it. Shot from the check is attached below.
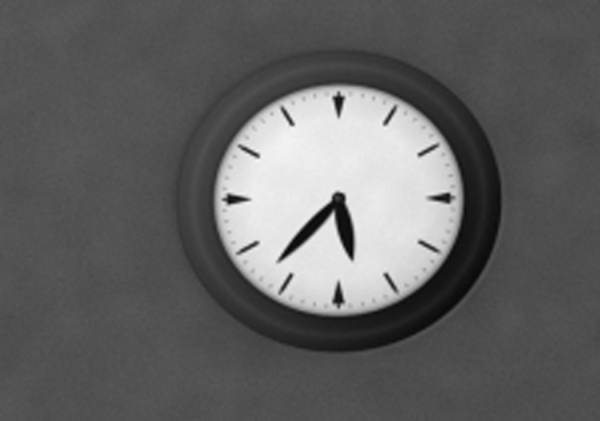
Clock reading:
**5:37**
